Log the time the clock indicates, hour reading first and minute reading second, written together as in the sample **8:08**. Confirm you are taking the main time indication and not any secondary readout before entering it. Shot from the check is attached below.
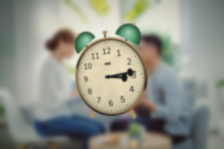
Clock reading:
**3:14**
